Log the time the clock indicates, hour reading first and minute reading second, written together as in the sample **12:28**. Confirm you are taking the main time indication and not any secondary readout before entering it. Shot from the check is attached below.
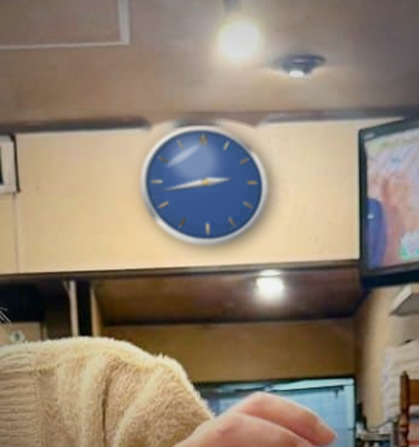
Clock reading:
**2:43**
